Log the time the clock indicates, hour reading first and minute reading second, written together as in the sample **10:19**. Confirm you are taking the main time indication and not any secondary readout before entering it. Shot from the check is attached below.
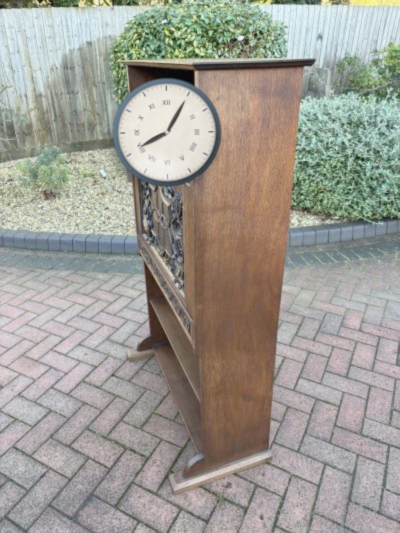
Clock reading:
**8:05**
